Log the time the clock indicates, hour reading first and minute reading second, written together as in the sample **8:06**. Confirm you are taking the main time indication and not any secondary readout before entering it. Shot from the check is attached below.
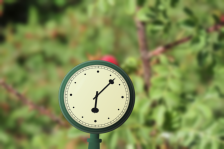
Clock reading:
**6:07**
